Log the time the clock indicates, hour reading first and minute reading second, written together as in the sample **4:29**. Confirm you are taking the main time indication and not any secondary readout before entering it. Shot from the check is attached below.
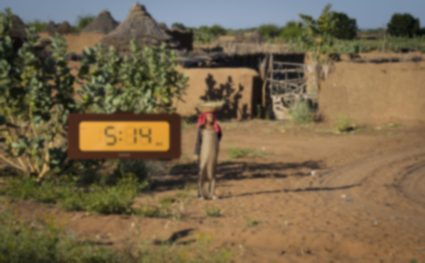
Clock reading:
**5:14**
